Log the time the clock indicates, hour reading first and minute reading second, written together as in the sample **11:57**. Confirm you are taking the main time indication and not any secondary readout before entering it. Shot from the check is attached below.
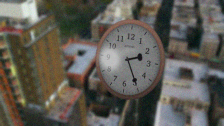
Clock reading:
**2:25**
